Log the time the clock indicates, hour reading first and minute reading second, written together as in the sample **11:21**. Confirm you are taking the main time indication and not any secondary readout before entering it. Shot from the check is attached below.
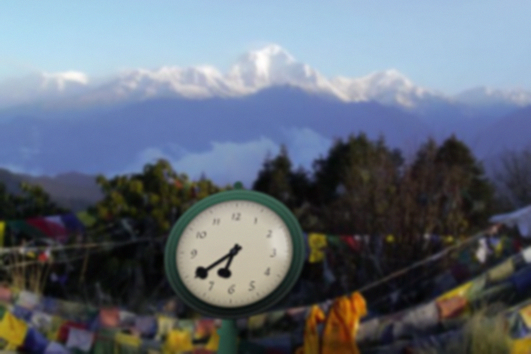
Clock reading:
**6:39**
